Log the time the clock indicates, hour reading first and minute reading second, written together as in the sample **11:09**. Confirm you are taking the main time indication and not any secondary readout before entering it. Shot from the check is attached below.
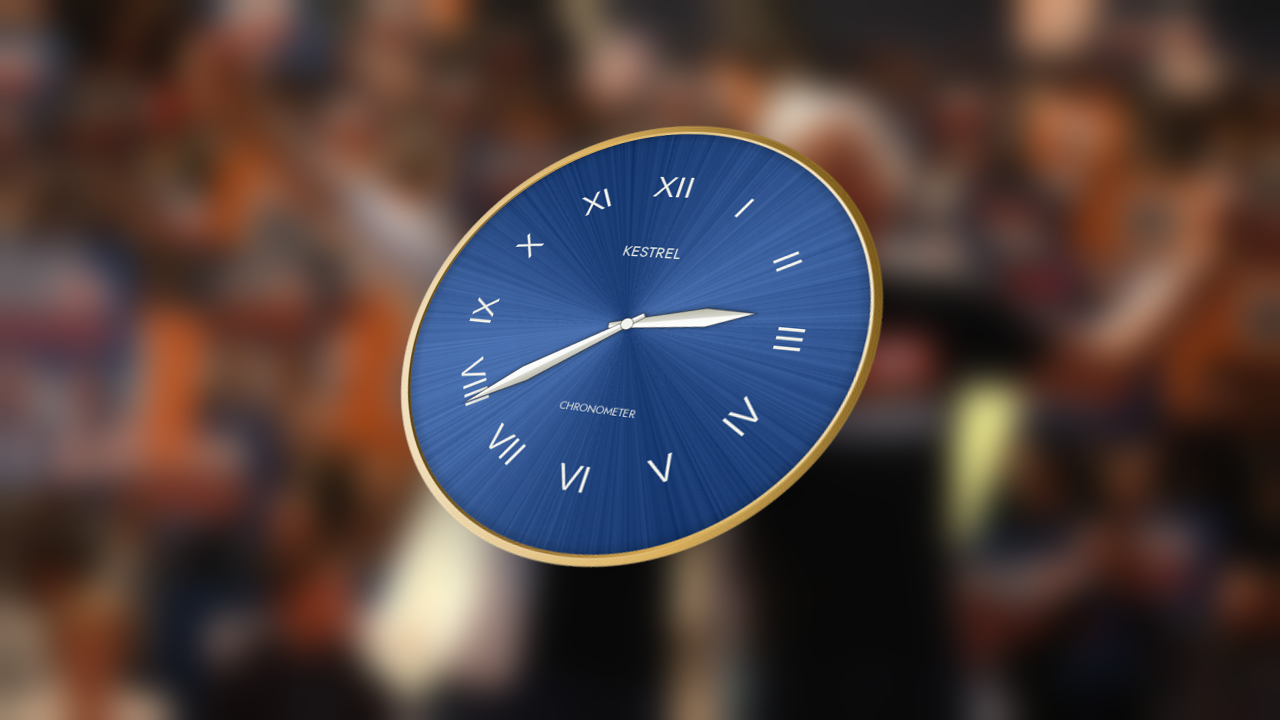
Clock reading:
**2:39**
